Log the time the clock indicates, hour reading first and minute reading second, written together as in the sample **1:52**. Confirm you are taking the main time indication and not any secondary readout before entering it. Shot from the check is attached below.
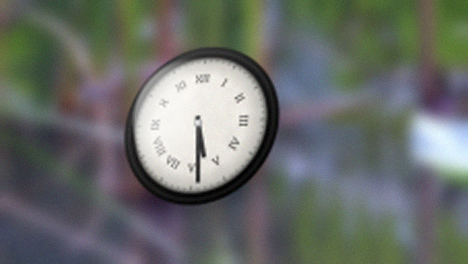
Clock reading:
**5:29**
